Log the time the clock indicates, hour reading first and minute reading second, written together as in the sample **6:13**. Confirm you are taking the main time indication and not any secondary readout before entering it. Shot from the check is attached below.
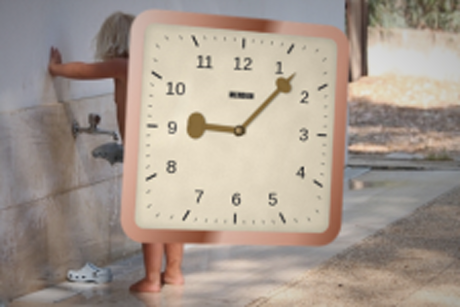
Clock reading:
**9:07**
